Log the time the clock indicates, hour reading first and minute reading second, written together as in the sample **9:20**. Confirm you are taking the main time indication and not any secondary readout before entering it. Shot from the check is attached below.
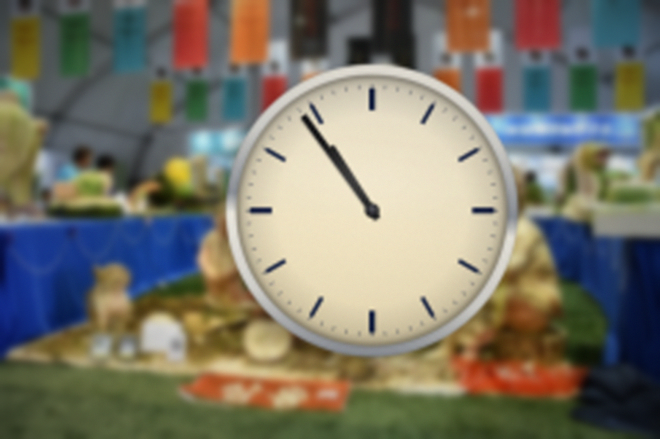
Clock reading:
**10:54**
